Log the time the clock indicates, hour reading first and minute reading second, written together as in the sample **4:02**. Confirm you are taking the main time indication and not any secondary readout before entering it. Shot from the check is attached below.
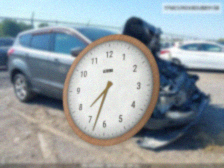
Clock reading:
**7:33**
